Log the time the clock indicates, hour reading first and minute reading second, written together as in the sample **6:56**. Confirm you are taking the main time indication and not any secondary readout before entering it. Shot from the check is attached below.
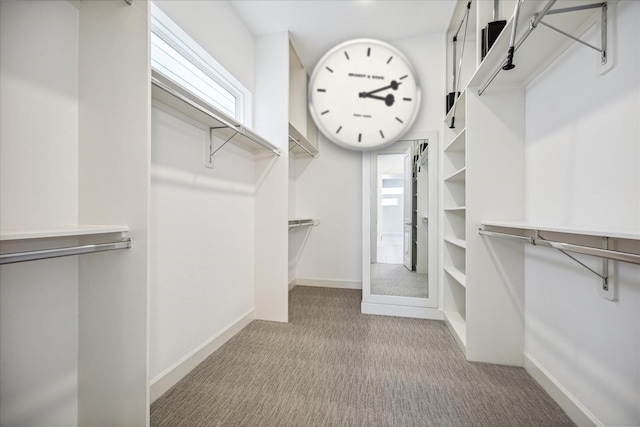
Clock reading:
**3:11**
